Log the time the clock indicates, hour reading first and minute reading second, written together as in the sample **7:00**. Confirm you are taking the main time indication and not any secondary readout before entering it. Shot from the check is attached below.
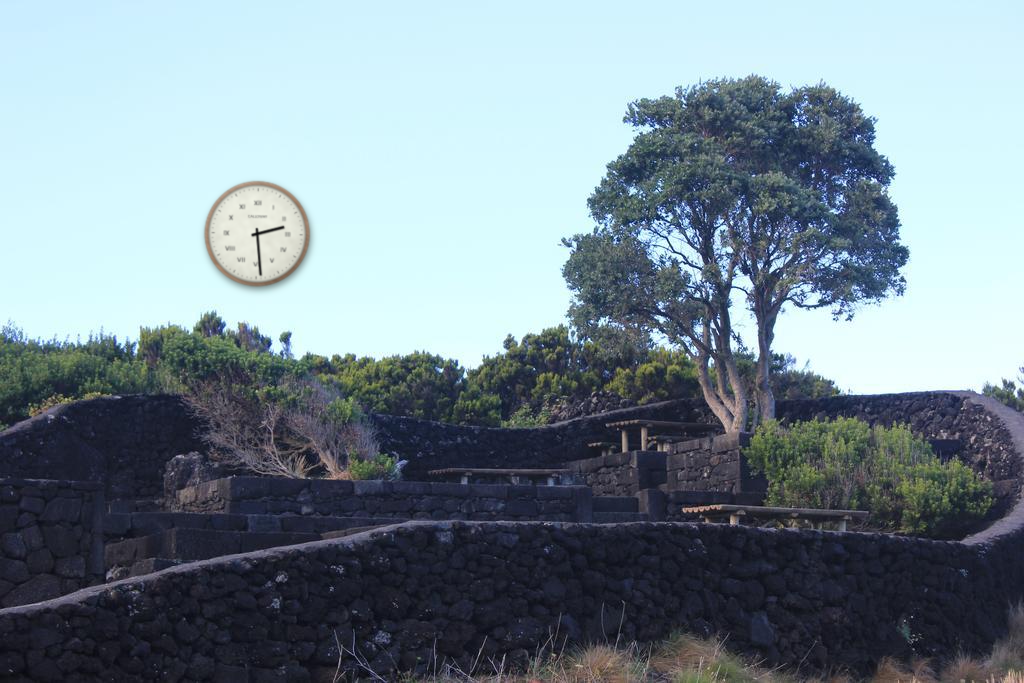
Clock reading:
**2:29**
